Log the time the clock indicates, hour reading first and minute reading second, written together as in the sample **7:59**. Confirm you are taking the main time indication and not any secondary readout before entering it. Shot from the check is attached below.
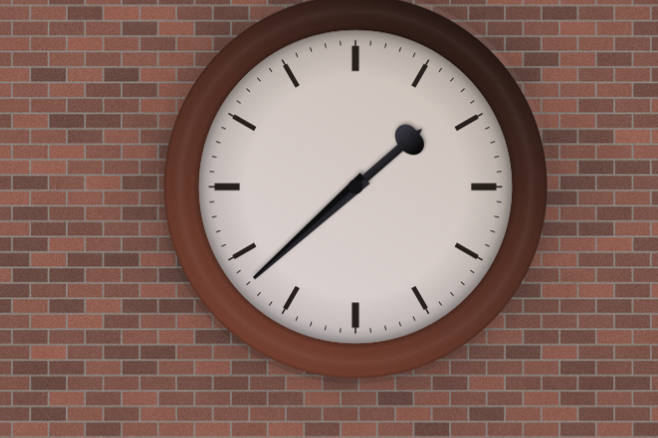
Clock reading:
**1:38**
